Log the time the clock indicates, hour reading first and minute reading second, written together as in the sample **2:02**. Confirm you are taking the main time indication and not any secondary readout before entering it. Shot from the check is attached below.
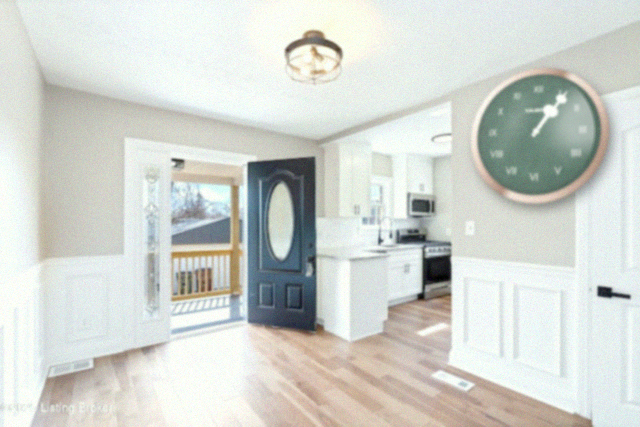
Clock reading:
**1:06**
